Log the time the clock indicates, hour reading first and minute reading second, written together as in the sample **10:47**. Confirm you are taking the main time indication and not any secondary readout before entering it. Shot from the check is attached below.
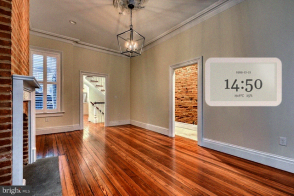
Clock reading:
**14:50**
